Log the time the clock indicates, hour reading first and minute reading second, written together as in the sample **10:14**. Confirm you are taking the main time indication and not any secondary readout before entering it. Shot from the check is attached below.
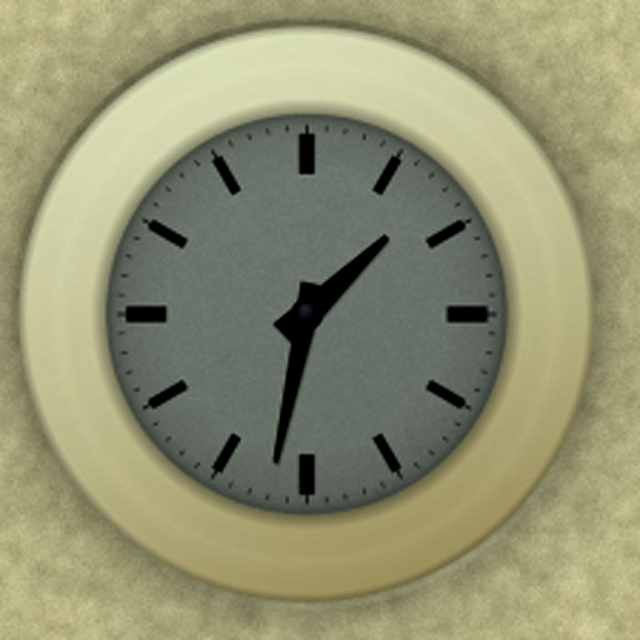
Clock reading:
**1:32**
